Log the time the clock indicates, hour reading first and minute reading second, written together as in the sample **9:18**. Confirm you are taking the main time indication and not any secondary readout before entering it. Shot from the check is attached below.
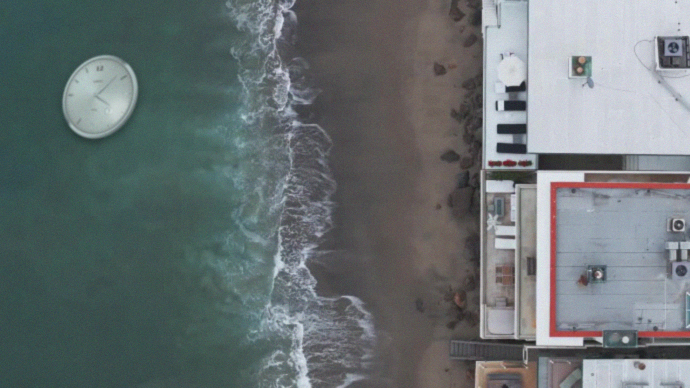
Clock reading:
**4:08**
